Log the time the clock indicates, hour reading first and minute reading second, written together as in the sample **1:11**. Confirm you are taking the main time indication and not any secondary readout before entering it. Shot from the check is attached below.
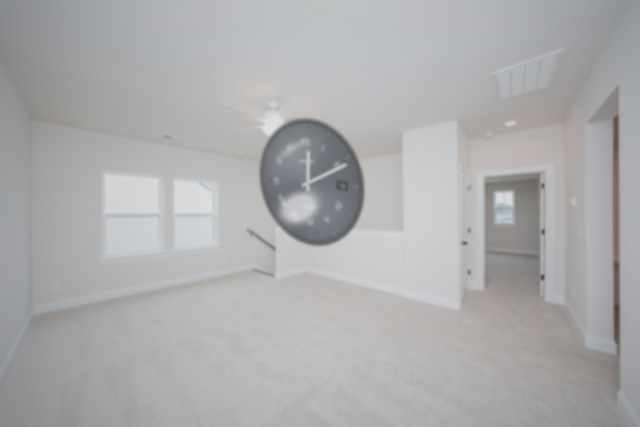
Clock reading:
**12:11**
